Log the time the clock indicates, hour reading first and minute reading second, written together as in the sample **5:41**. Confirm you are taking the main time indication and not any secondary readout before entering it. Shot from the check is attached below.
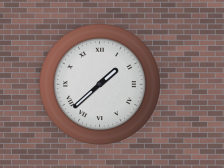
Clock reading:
**1:38**
